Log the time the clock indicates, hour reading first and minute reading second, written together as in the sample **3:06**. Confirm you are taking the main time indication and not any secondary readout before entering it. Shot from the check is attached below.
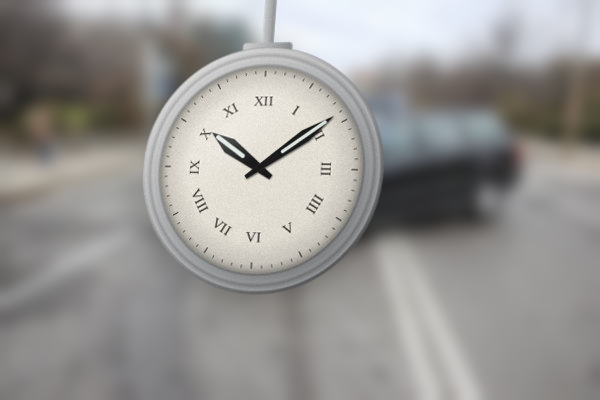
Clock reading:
**10:09**
